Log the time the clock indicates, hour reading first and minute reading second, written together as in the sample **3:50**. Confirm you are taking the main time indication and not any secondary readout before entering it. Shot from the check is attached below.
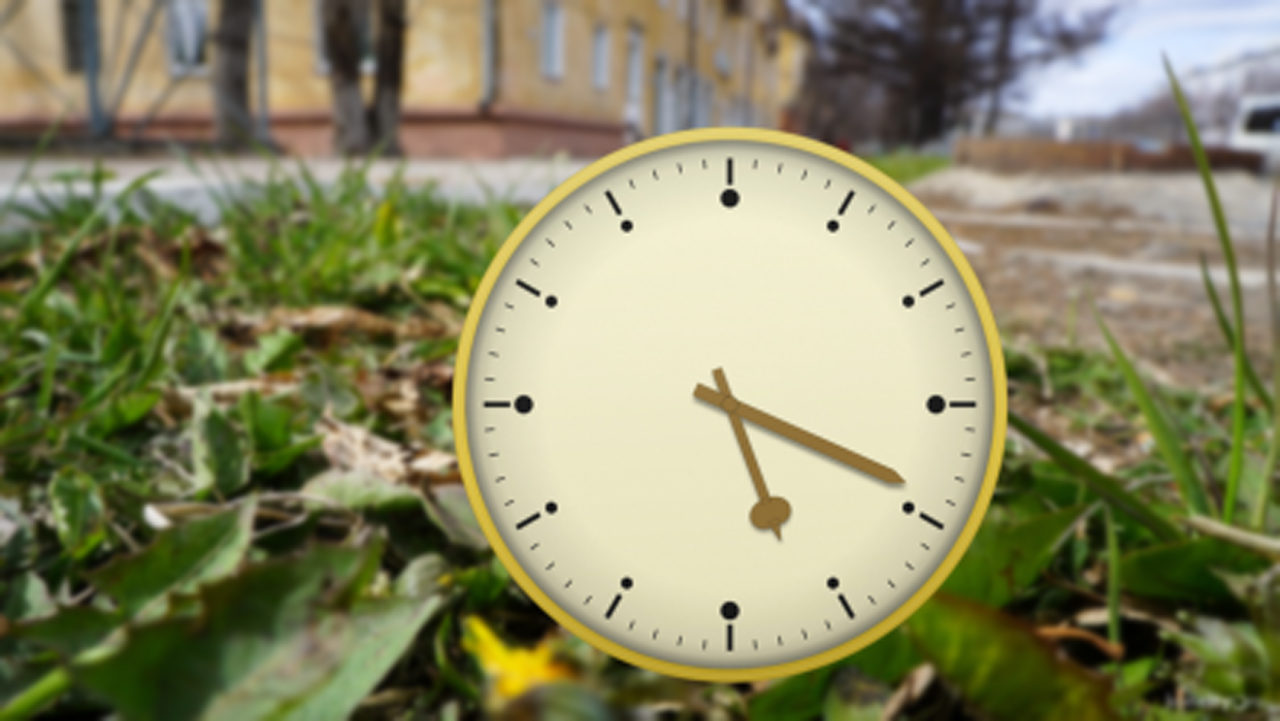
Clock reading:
**5:19**
